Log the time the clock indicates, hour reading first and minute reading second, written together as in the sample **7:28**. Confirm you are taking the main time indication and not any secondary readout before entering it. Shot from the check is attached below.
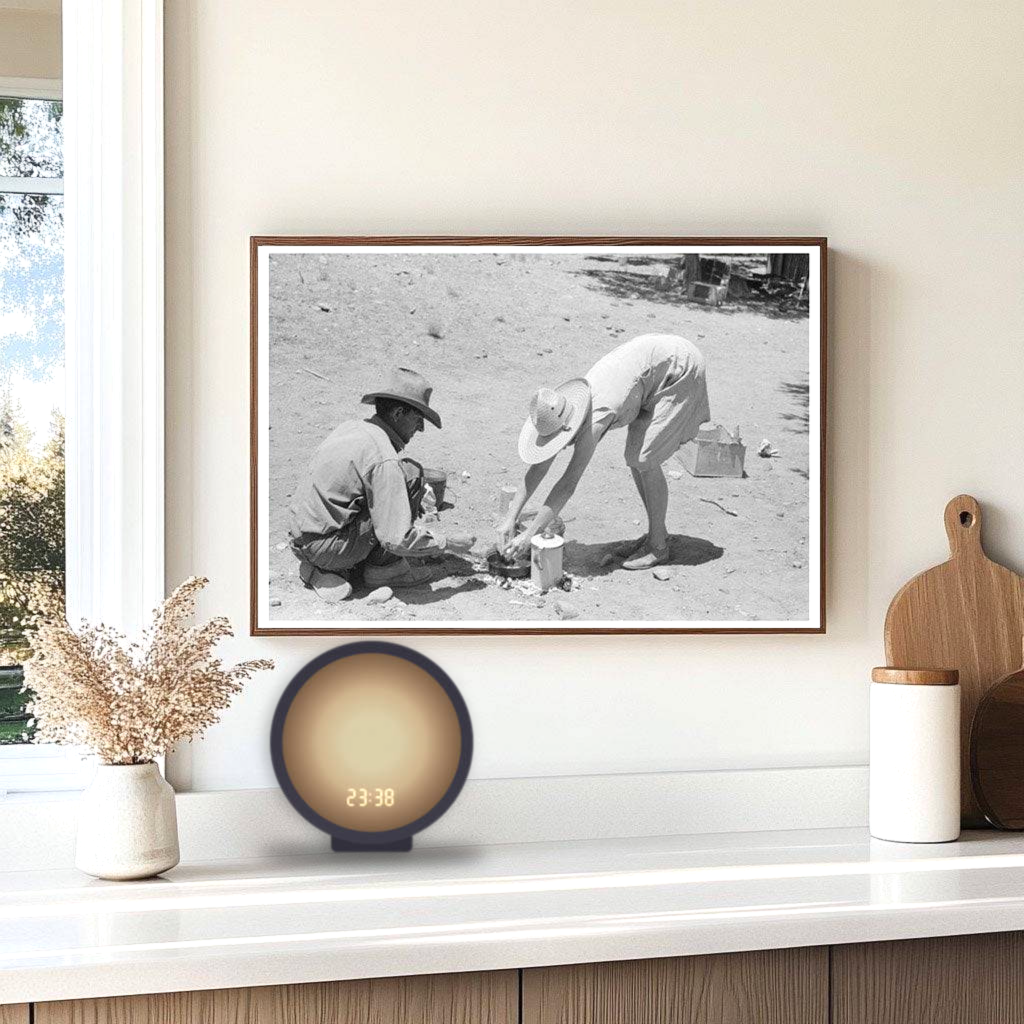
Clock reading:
**23:38**
